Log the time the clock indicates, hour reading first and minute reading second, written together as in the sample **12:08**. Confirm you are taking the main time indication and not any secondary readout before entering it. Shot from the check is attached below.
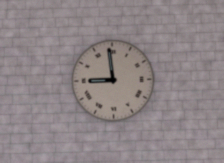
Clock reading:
**8:59**
